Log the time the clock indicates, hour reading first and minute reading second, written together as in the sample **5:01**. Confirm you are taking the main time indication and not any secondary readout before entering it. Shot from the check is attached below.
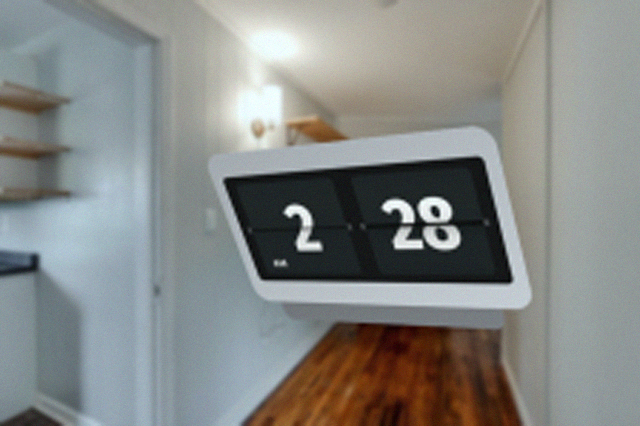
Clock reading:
**2:28**
